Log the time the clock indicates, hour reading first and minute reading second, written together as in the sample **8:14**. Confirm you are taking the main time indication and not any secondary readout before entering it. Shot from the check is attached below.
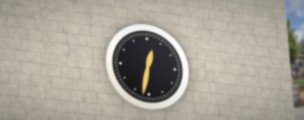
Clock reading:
**12:32**
